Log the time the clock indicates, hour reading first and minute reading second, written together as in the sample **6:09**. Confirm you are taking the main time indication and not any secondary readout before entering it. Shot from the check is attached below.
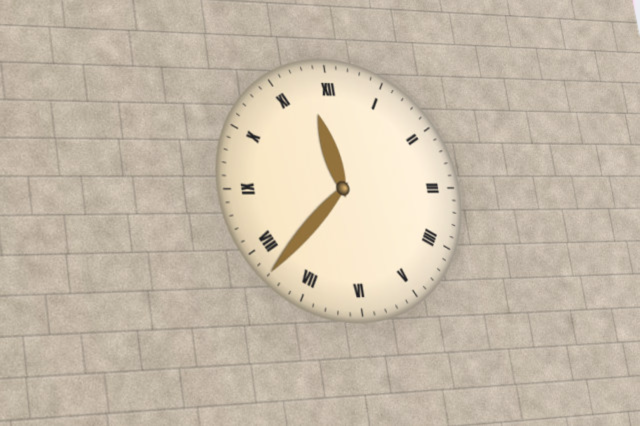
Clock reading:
**11:38**
